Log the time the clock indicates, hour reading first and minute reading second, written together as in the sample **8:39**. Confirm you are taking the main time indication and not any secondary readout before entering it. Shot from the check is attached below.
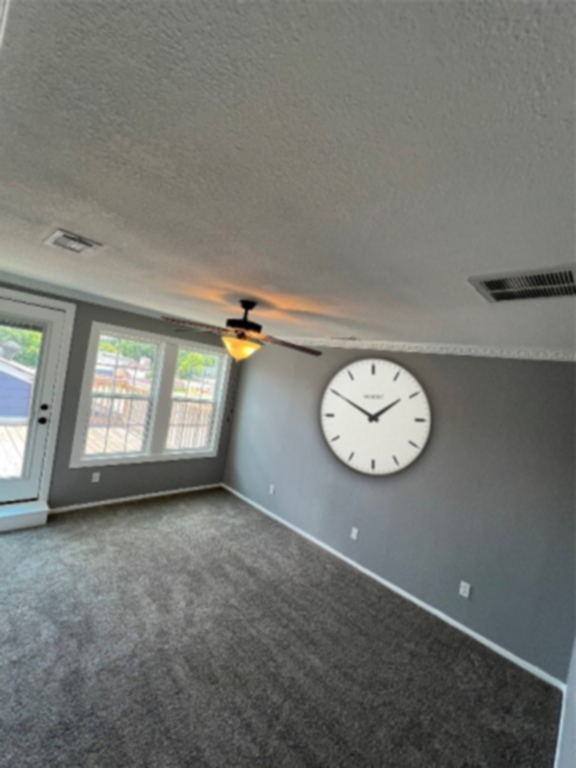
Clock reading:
**1:50**
